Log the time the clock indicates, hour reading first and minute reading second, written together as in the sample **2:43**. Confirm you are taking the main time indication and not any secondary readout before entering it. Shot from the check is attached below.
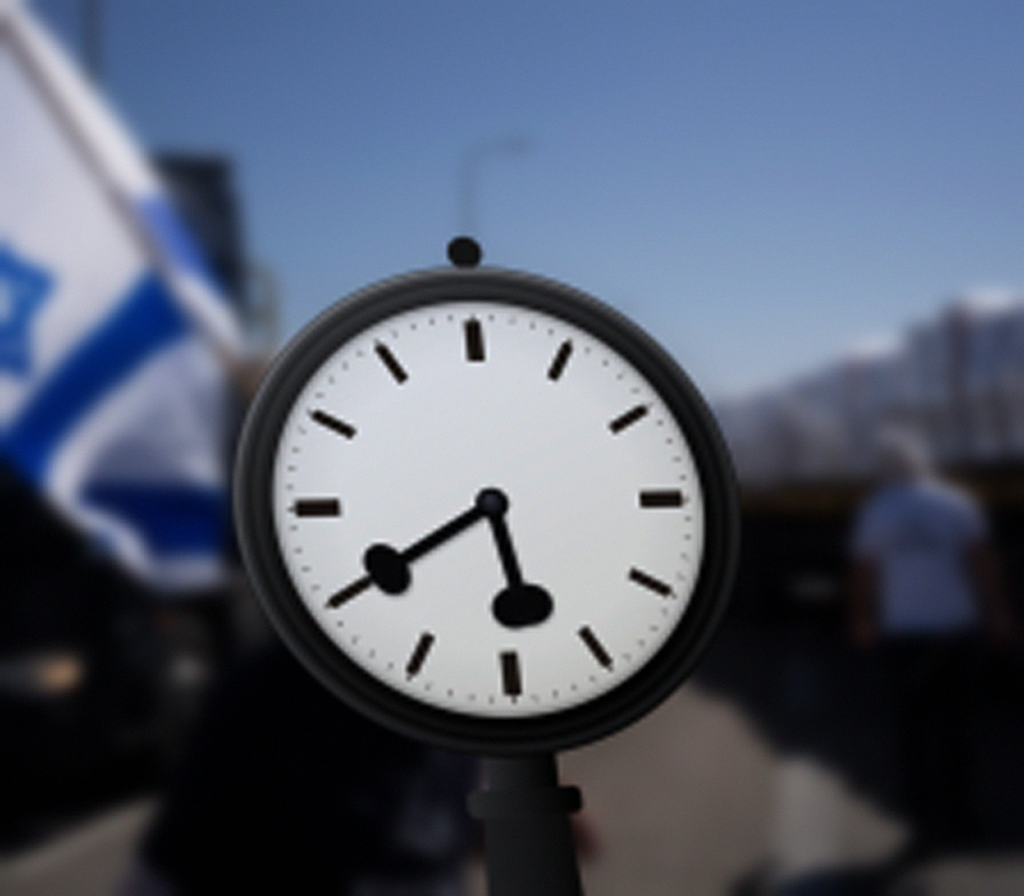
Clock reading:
**5:40**
